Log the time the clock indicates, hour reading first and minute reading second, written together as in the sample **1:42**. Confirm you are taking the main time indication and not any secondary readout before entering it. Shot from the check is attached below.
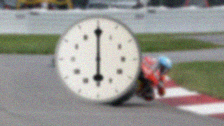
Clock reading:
**6:00**
